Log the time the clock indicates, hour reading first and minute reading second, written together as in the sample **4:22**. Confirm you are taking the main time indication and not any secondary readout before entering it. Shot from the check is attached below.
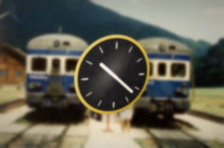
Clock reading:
**10:22**
